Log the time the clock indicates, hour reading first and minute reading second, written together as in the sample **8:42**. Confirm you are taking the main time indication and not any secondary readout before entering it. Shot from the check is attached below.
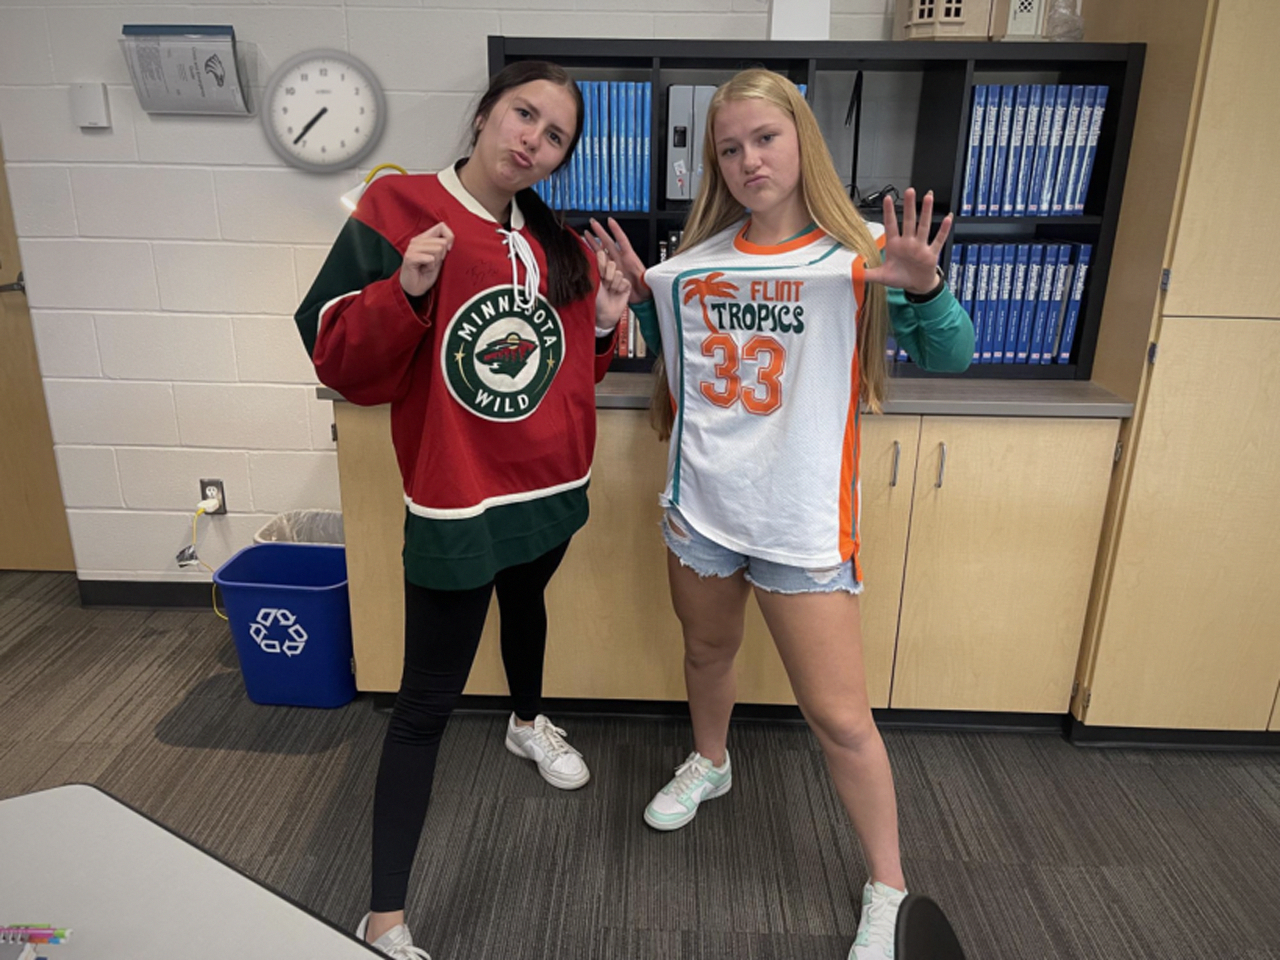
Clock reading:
**7:37**
